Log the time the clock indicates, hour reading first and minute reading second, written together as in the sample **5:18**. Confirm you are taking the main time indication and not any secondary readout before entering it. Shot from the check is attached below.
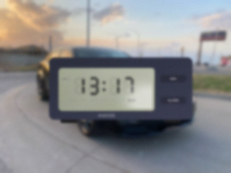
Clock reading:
**13:17**
